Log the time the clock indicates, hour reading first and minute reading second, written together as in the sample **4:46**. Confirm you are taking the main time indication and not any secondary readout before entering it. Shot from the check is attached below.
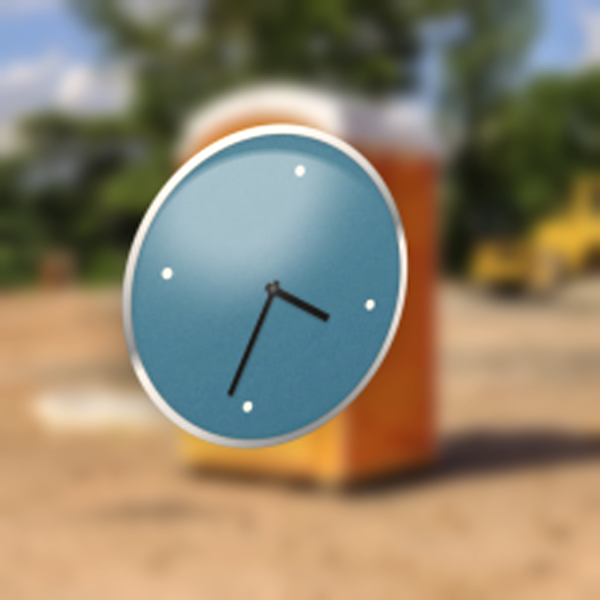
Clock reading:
**3:32**
